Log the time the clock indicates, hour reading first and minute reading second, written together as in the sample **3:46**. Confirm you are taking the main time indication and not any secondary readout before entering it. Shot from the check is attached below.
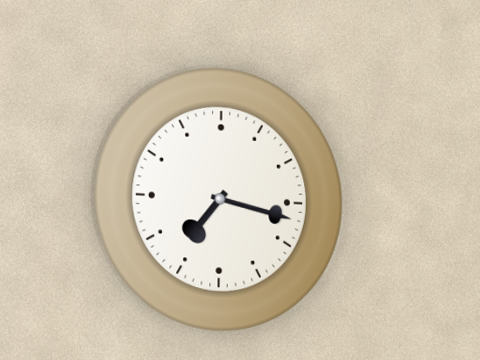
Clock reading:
**7:17**
